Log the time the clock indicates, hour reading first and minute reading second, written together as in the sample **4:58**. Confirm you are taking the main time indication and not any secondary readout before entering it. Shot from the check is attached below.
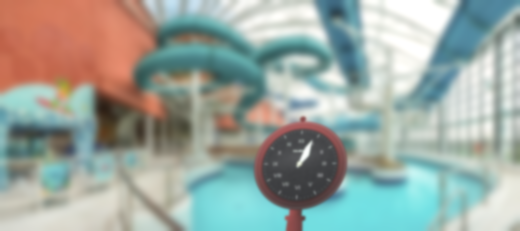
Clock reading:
**1:04**
